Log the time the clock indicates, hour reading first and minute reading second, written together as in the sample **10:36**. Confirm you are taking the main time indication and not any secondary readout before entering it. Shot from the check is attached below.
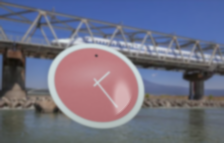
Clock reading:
**1:24**
